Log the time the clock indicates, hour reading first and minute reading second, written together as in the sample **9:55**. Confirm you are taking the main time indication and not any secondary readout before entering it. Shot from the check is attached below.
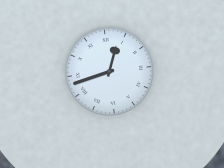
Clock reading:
**12:43**
